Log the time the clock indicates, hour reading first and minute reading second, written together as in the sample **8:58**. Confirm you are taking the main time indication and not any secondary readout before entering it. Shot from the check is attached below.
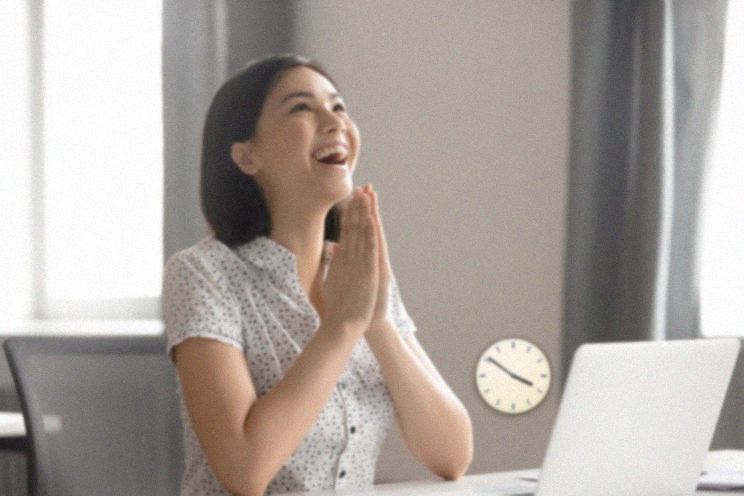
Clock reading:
**3:51**
